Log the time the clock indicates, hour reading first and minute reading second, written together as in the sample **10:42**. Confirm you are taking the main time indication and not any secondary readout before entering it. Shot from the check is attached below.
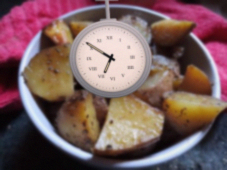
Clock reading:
**6:51**
